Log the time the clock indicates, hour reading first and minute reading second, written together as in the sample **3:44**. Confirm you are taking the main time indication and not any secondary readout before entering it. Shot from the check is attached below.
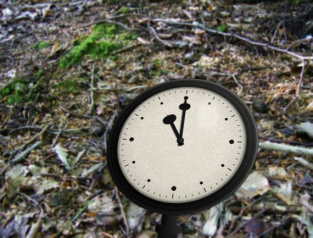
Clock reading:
**11:00**
